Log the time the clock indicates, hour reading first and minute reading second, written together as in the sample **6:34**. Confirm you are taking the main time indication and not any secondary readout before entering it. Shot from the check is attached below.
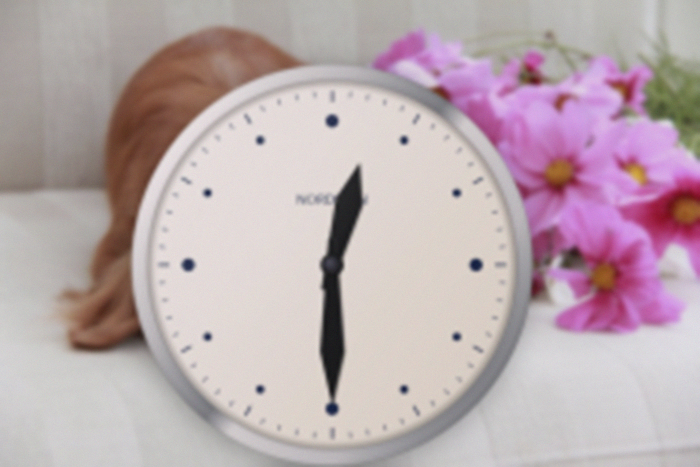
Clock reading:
**12:30**
